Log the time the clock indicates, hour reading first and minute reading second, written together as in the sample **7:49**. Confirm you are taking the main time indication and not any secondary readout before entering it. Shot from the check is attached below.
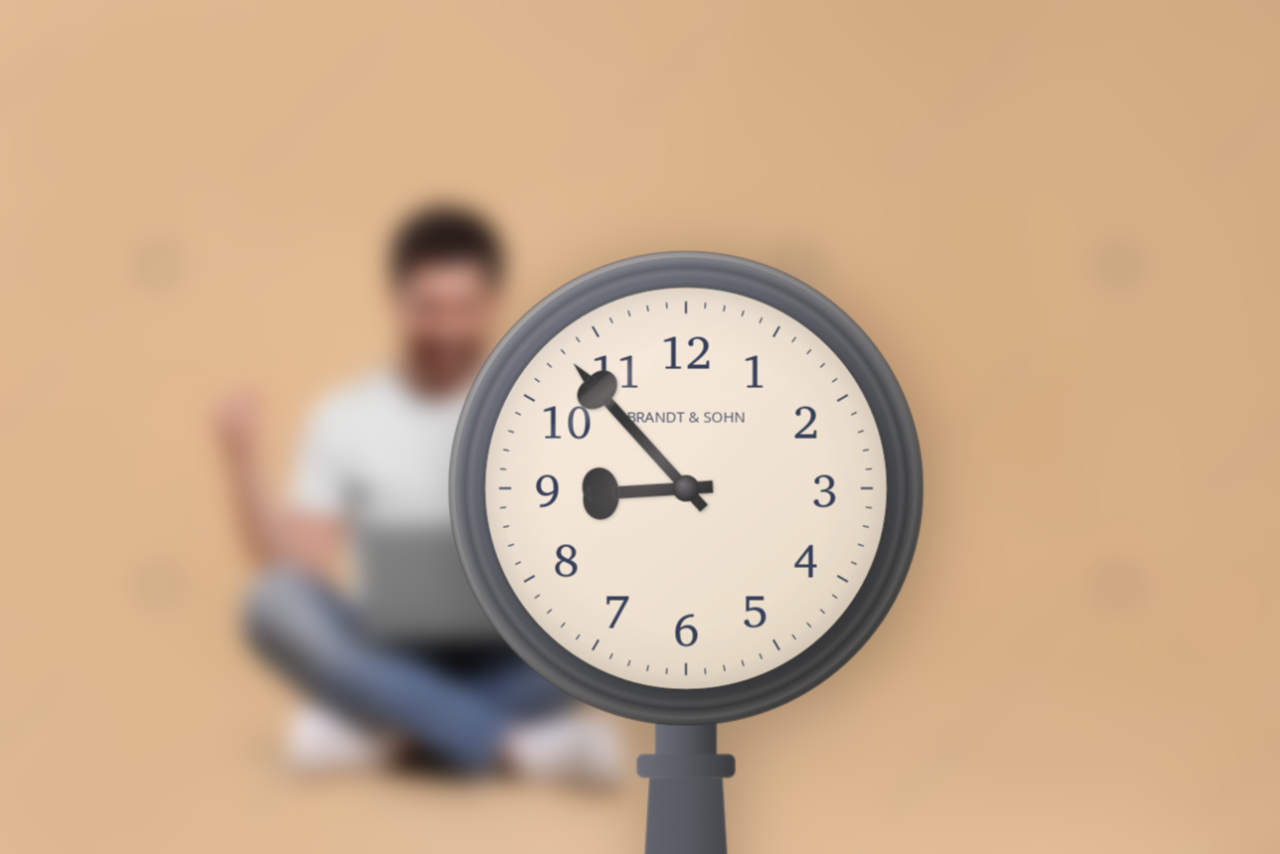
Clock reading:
**8:53**
